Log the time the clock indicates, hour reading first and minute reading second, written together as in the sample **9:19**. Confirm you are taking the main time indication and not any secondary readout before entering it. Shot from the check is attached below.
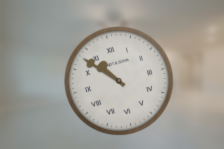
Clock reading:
**10:53**
